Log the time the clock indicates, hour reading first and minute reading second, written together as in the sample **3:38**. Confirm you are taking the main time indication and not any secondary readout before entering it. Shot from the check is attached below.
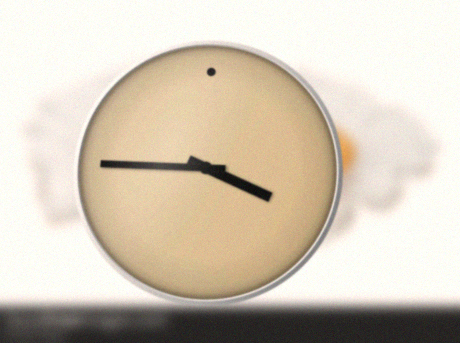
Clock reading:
**3:45**
